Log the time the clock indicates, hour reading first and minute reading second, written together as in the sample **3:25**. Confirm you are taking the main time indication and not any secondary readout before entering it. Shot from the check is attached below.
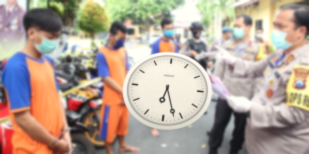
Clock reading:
**6:27**
